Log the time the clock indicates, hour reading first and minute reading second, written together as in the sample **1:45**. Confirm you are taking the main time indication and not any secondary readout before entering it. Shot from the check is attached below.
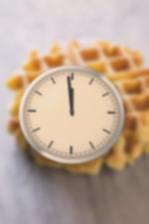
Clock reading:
**11:59**
